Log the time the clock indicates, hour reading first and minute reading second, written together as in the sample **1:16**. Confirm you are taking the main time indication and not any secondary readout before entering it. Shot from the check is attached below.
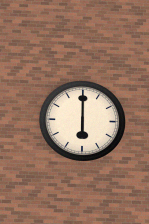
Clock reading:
**6:00**
